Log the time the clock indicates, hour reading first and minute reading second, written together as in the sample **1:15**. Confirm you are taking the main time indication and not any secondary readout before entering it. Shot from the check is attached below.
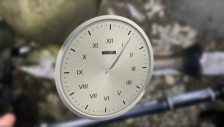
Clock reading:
**1:06**
